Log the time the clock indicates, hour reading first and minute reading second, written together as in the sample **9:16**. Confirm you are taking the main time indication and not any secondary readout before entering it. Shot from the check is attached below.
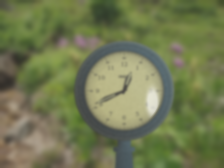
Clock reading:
**12:41**
